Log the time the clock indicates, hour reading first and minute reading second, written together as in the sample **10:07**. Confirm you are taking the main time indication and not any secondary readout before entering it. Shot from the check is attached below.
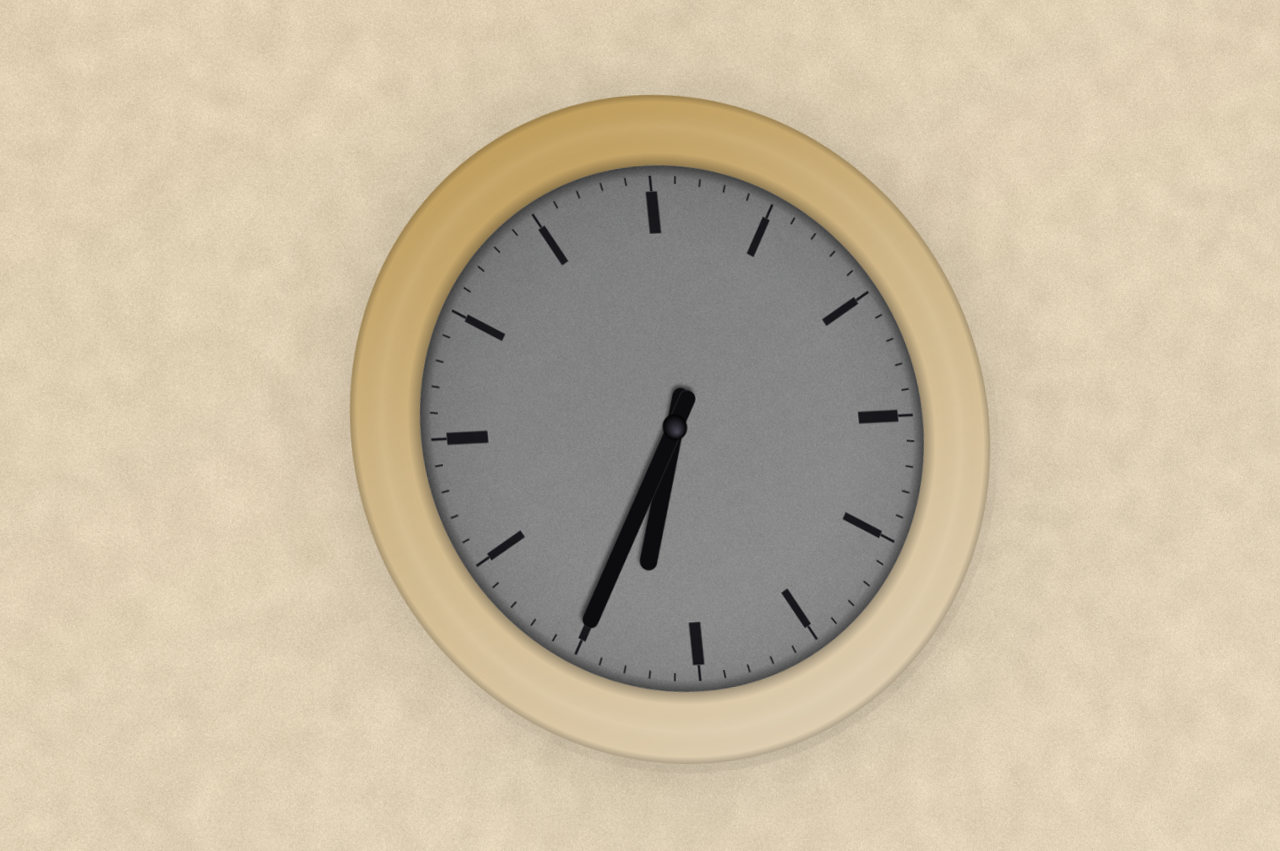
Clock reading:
**6:35**
